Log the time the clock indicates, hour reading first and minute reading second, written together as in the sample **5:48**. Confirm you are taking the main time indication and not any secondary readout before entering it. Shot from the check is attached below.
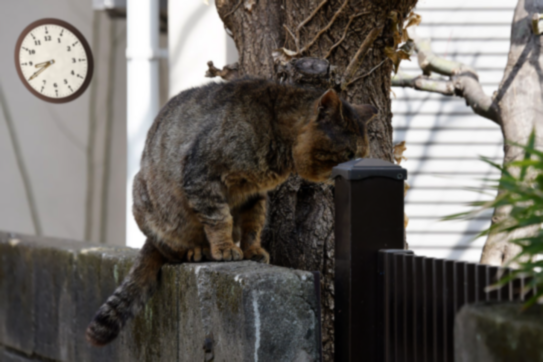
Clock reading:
**8:40**
